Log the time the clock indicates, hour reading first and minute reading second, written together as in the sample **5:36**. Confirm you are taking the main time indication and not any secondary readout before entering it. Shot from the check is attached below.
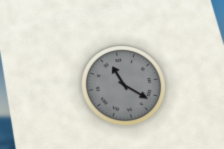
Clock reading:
**11:22**
